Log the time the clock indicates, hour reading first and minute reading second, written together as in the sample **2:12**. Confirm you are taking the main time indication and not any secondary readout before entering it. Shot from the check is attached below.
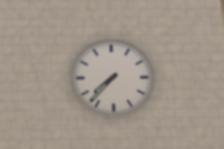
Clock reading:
**7:37**
